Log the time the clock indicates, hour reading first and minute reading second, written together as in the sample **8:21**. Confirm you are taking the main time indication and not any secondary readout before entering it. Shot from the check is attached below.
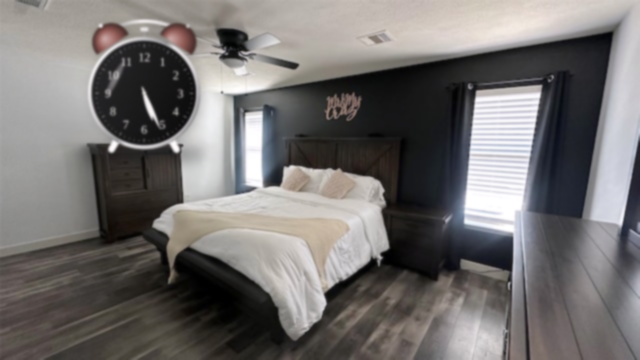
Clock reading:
**5:26**
